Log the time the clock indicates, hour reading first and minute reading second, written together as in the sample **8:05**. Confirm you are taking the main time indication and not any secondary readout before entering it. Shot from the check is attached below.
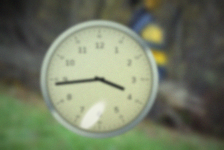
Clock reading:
**3:44**
